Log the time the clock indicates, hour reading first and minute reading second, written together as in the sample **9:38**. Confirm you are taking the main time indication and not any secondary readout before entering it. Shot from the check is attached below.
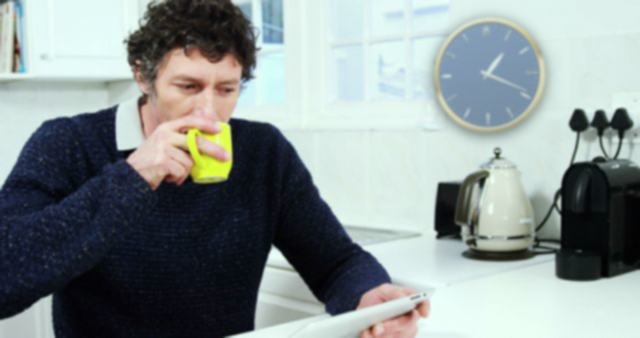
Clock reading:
**1:19**
